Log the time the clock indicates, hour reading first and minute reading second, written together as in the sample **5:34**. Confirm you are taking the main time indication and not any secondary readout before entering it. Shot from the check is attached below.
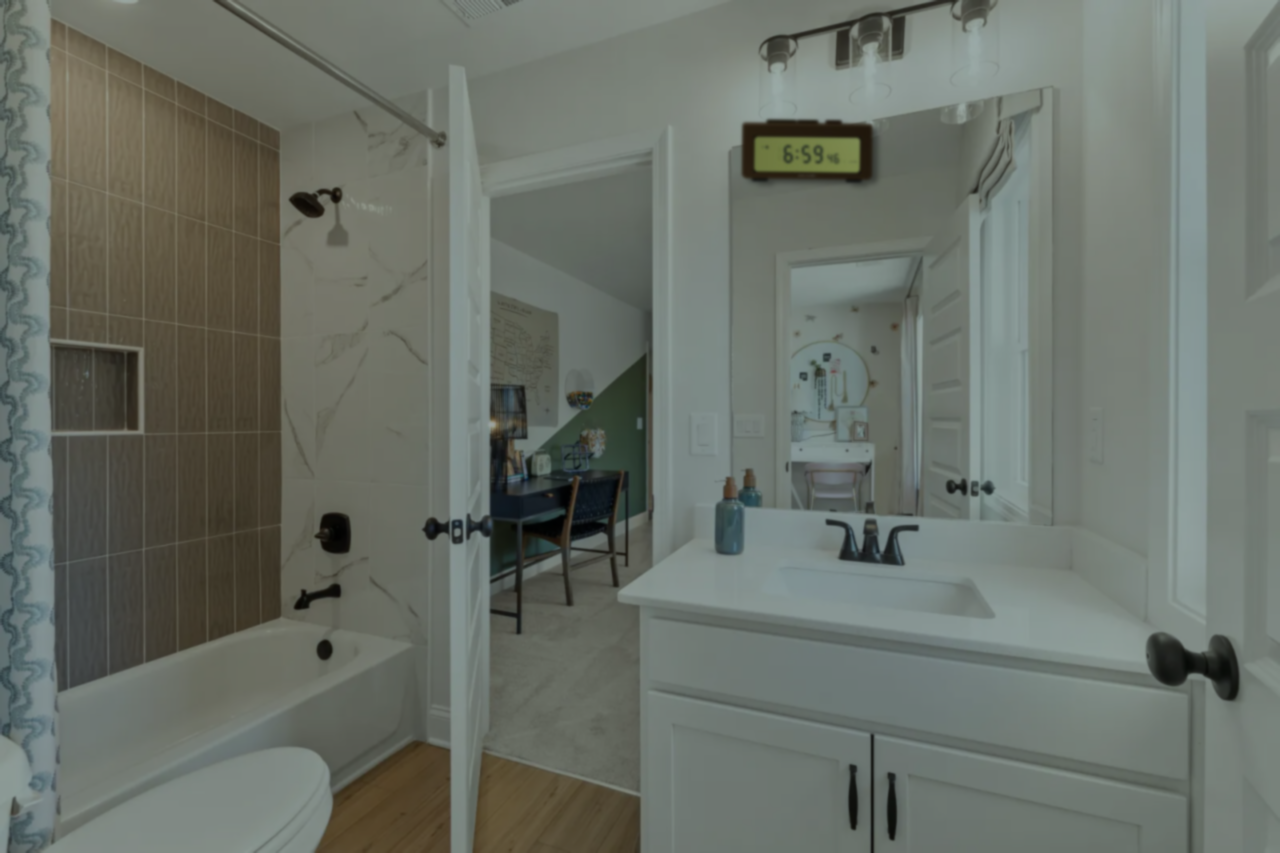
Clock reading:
**6:59**
